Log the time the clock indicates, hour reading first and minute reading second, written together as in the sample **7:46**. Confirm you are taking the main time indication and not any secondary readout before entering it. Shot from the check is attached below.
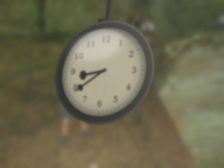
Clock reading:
**8:39**
